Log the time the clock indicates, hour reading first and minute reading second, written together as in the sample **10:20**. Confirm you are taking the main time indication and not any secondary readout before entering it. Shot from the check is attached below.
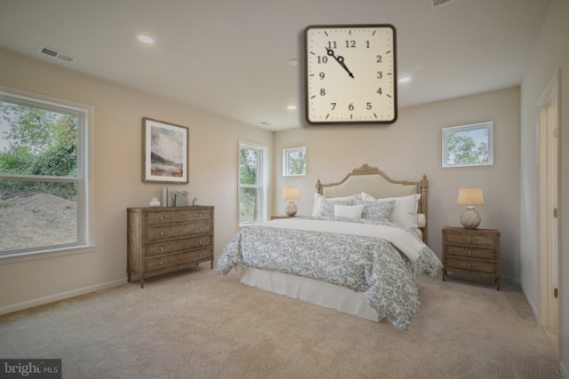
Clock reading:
**10:53**
